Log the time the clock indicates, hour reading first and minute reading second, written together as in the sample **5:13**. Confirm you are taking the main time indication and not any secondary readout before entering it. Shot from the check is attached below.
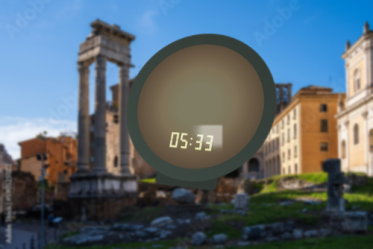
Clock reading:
**5:33**
